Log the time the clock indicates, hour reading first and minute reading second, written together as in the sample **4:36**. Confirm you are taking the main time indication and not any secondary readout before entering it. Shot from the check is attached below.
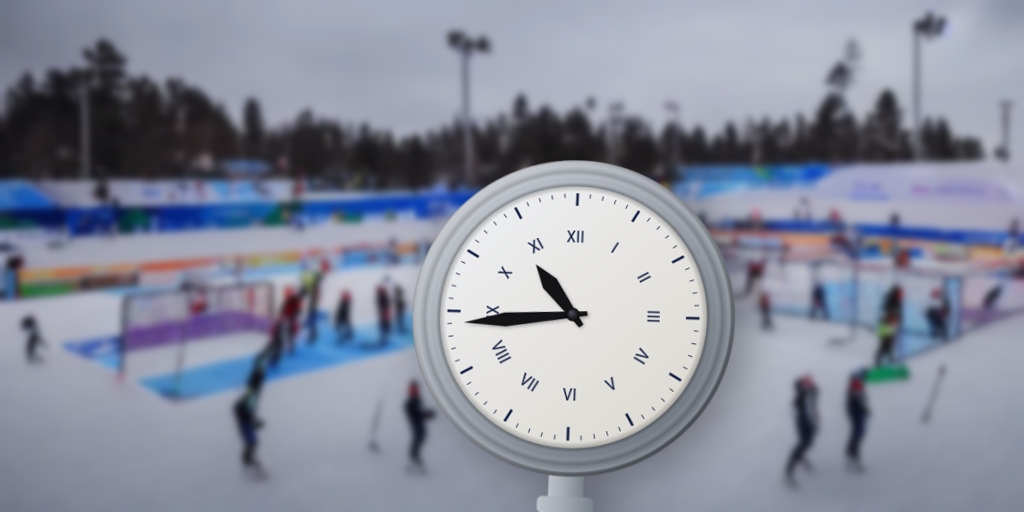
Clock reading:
**10:44**
